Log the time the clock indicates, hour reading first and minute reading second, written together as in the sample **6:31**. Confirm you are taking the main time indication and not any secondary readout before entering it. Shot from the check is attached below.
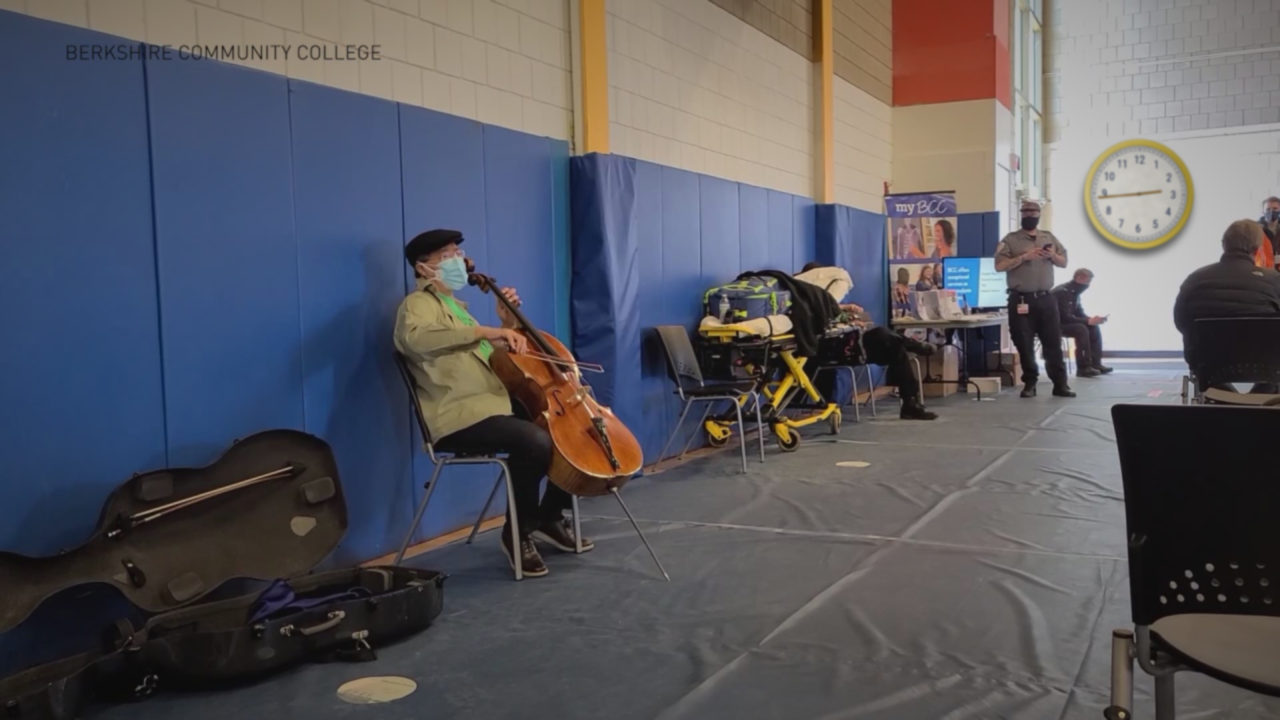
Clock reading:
**2:44**
